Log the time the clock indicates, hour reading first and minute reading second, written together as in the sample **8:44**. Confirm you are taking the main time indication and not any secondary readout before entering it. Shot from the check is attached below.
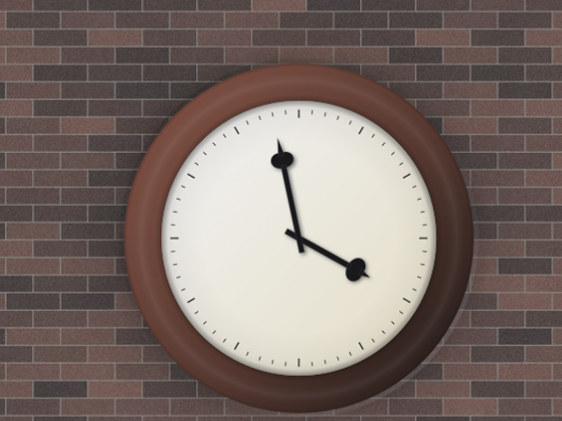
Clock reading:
**3:58**
